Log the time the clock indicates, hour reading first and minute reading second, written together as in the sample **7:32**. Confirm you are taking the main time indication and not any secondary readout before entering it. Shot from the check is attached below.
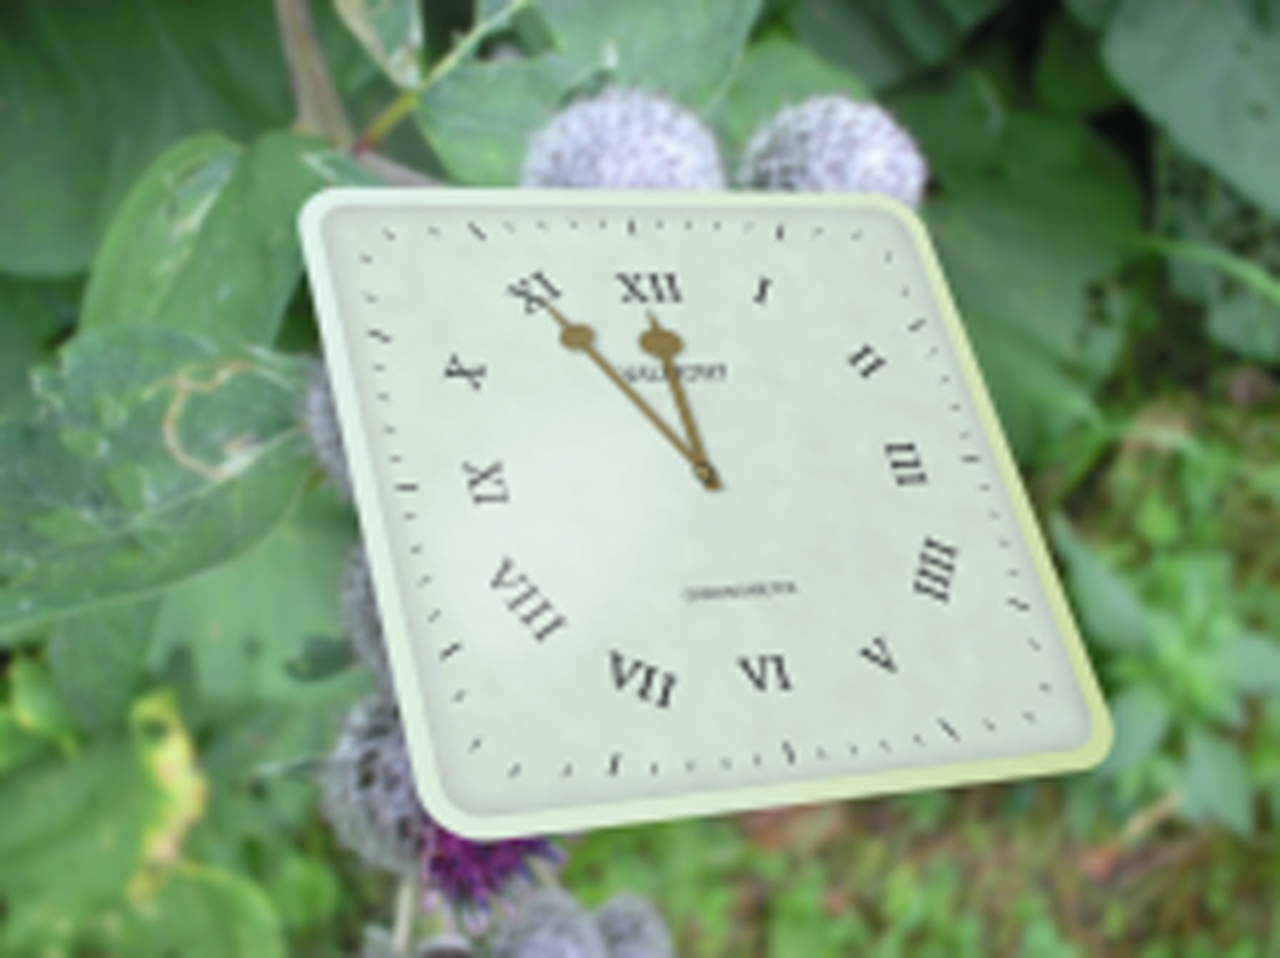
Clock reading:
**11:55**
